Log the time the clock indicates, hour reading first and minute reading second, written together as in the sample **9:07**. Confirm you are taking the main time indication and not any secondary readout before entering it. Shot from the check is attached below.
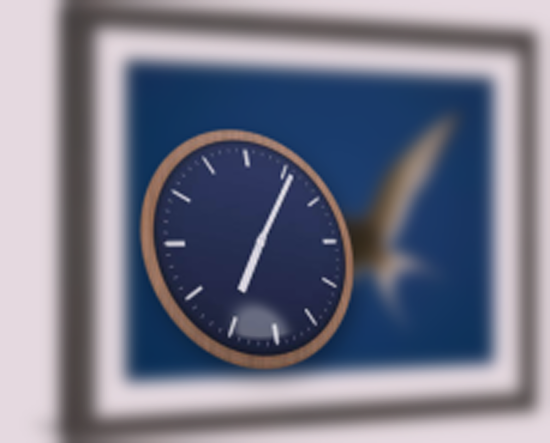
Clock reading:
**7:06**
